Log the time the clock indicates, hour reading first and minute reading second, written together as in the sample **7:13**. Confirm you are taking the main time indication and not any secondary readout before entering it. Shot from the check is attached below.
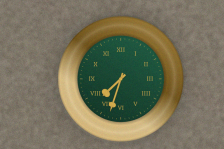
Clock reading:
**7:33**
